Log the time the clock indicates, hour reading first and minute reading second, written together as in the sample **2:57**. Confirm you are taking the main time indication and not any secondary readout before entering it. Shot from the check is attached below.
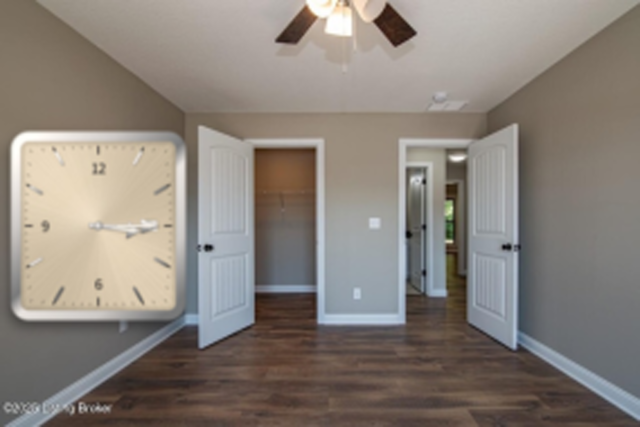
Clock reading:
**3:15**
